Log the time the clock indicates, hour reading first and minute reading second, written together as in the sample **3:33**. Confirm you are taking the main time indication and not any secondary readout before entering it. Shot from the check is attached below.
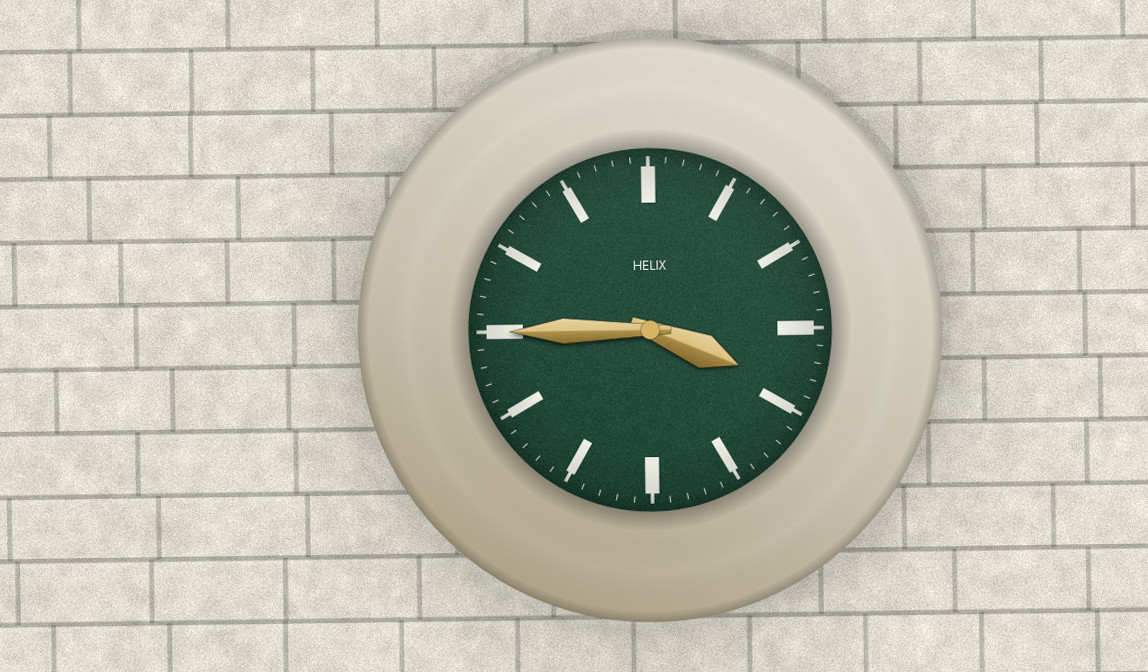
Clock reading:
**3:45**
